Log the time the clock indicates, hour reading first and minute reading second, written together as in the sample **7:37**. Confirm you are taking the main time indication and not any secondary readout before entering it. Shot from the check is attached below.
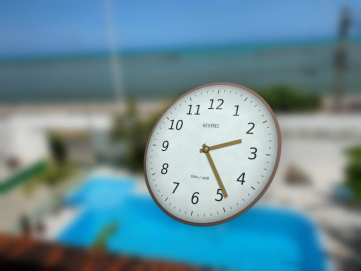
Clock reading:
**2:24**
